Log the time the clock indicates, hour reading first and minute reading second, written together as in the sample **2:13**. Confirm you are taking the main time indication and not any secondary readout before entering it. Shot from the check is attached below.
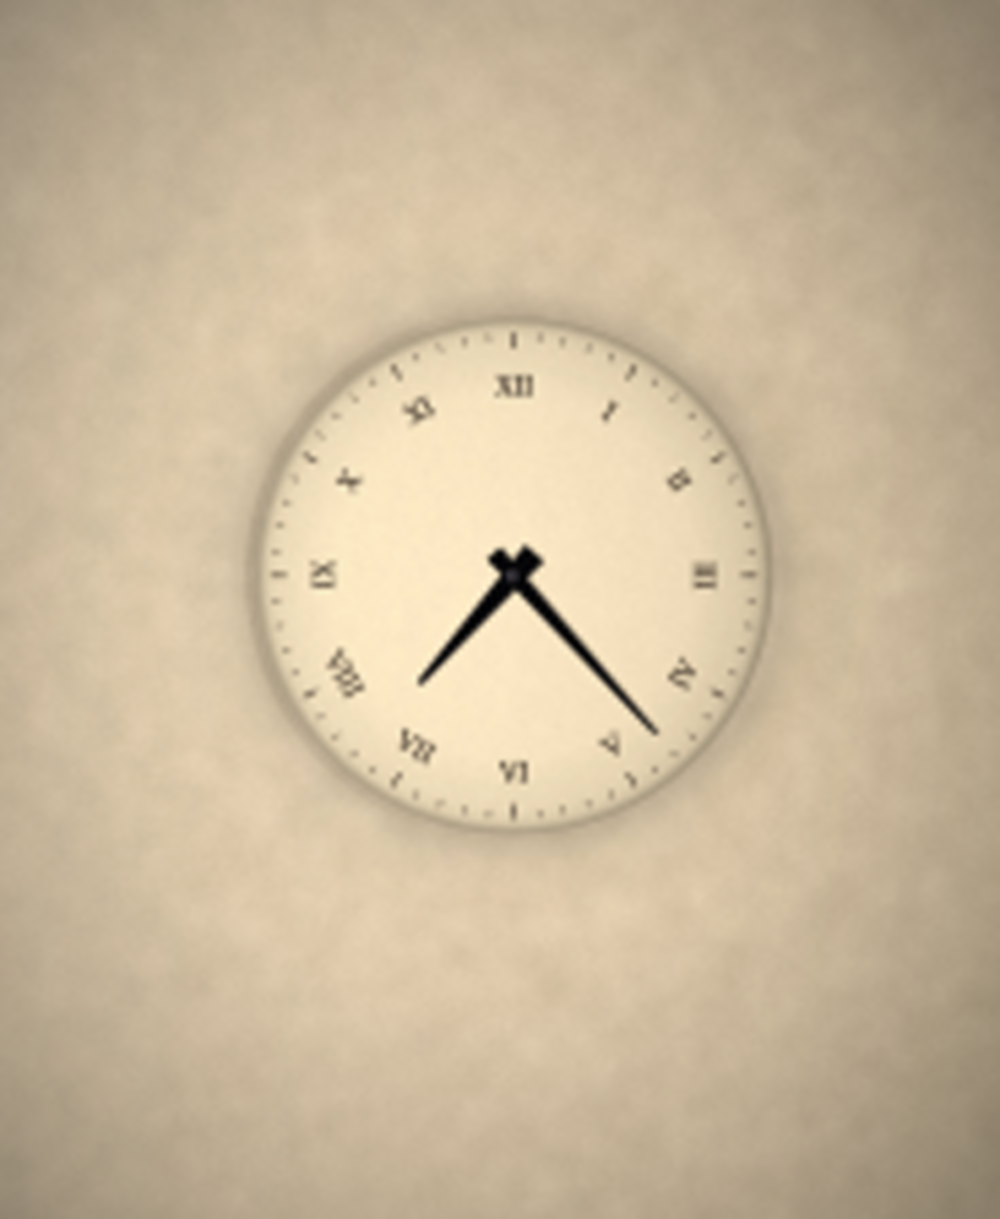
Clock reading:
**7:23**
